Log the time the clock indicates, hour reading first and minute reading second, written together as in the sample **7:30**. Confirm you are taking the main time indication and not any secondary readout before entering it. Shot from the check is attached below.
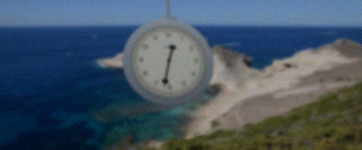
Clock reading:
**12:32**
